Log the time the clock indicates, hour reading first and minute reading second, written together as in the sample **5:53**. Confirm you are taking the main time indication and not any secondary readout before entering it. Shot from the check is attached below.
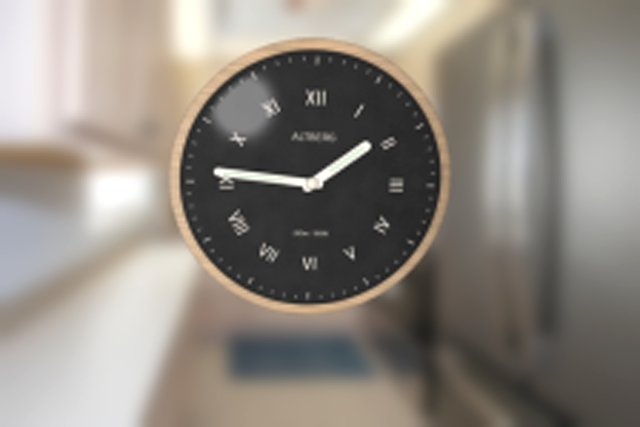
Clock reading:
**1:46**
